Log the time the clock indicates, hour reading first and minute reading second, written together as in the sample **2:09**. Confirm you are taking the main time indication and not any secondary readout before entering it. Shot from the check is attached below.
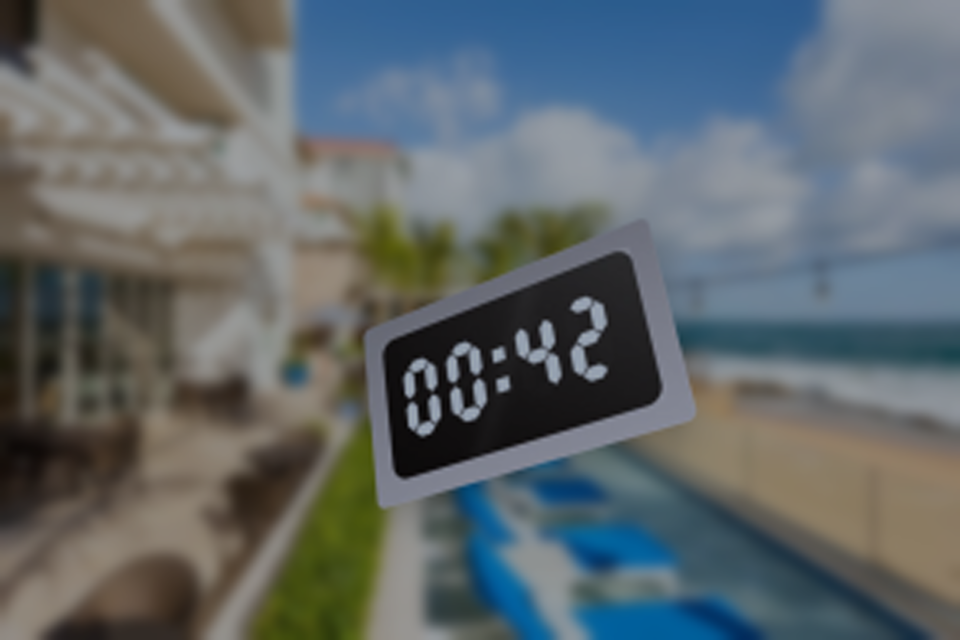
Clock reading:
**0:42**
